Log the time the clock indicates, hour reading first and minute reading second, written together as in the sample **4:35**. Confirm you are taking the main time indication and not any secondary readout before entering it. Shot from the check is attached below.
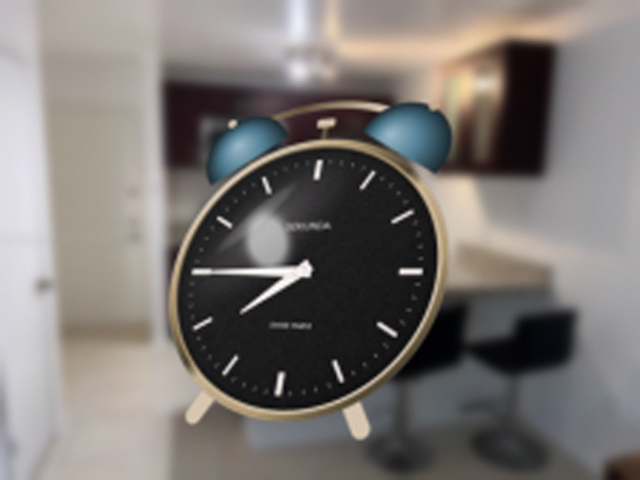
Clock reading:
**7:45**
